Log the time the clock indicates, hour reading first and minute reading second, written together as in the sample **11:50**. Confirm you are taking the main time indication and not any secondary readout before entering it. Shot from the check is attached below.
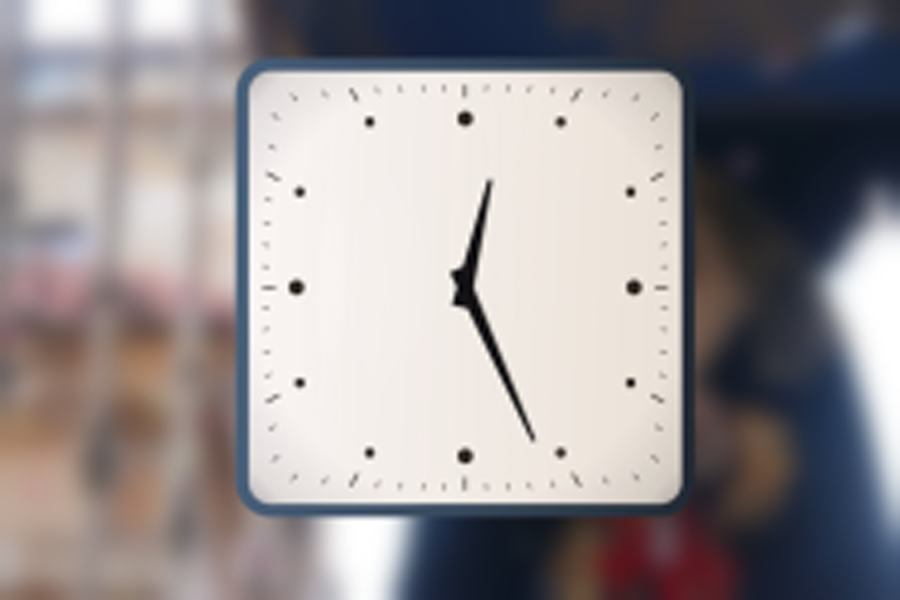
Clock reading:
**12:26**
